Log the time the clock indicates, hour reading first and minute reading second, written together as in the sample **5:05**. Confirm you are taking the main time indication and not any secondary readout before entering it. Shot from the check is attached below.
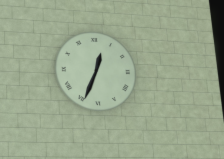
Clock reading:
**12:34**
